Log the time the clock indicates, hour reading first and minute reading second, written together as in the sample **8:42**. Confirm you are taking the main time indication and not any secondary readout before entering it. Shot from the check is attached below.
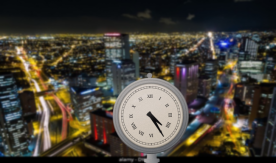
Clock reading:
**4:25**
